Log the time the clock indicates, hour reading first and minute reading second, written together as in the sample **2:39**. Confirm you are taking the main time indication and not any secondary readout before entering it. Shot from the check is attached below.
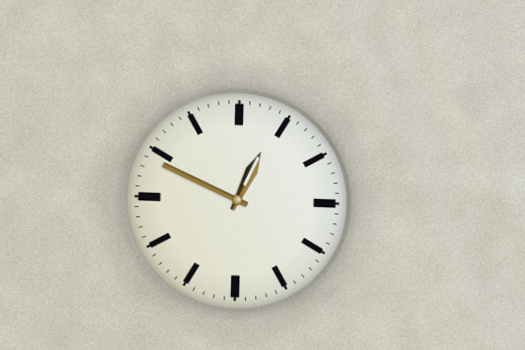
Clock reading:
**12:49**
